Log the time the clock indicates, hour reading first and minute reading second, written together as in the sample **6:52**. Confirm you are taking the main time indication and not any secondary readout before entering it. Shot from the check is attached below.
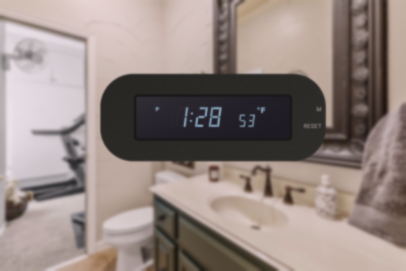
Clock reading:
**1:28**
